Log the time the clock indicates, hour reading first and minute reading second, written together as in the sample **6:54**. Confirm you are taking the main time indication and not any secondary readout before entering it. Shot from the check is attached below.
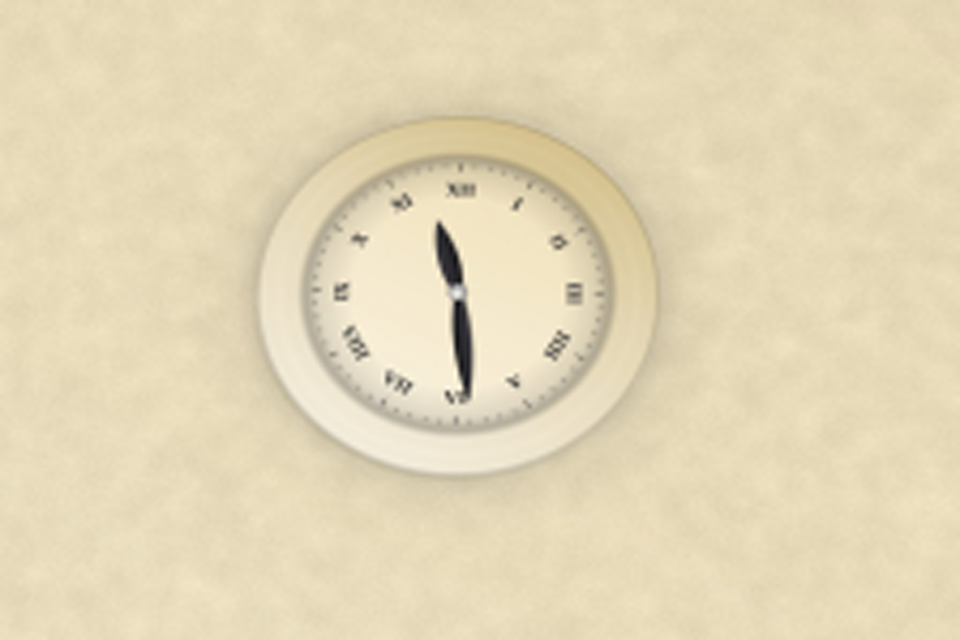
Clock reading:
**11:29**
